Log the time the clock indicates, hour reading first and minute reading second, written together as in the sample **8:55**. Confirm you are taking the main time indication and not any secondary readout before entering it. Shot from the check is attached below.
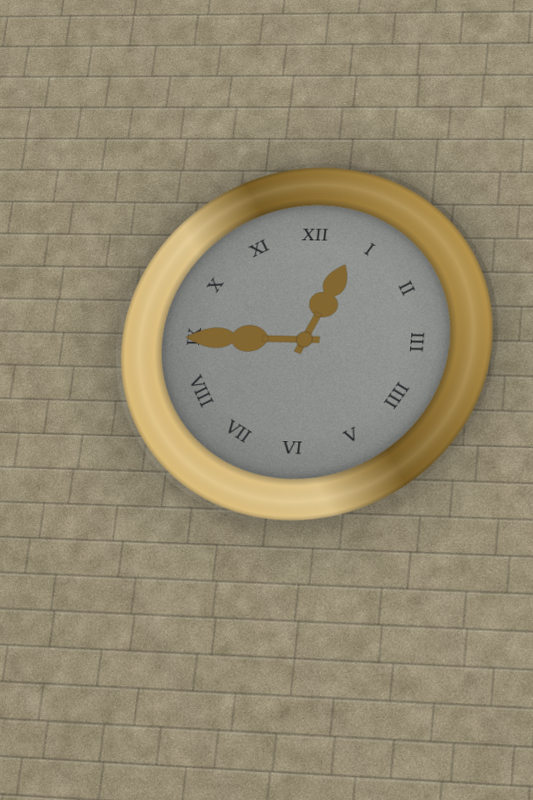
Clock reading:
**12:45**
